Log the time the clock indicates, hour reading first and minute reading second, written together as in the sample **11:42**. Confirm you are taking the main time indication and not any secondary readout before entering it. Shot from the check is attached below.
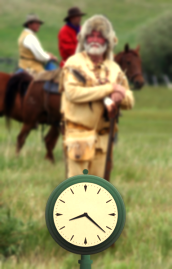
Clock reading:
**8:22**
